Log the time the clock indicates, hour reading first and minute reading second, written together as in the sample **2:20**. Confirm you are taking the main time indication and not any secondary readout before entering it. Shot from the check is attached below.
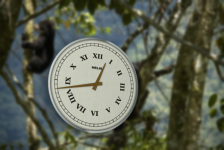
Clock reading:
**12:43**
